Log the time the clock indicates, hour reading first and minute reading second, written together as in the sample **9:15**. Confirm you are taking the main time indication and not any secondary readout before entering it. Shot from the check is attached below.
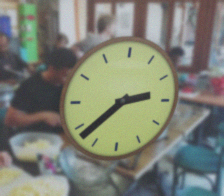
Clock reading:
**2:38**
